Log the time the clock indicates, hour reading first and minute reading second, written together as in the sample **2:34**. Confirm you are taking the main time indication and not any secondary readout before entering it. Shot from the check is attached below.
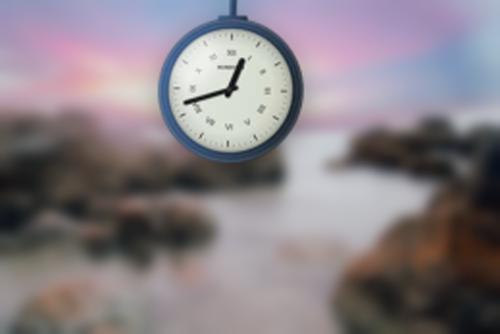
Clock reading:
**12:42**
